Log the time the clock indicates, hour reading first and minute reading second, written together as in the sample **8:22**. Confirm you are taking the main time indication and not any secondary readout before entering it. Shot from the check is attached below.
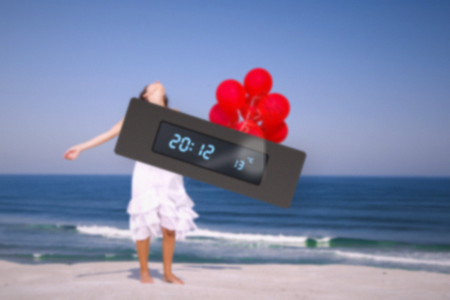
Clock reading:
**20:12**
